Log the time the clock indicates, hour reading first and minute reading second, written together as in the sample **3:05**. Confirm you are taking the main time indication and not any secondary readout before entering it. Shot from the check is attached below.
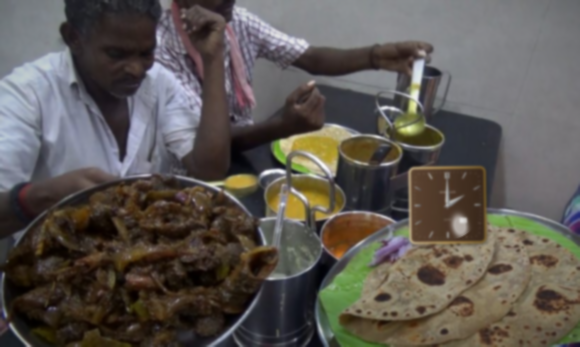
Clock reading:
**2:00**
